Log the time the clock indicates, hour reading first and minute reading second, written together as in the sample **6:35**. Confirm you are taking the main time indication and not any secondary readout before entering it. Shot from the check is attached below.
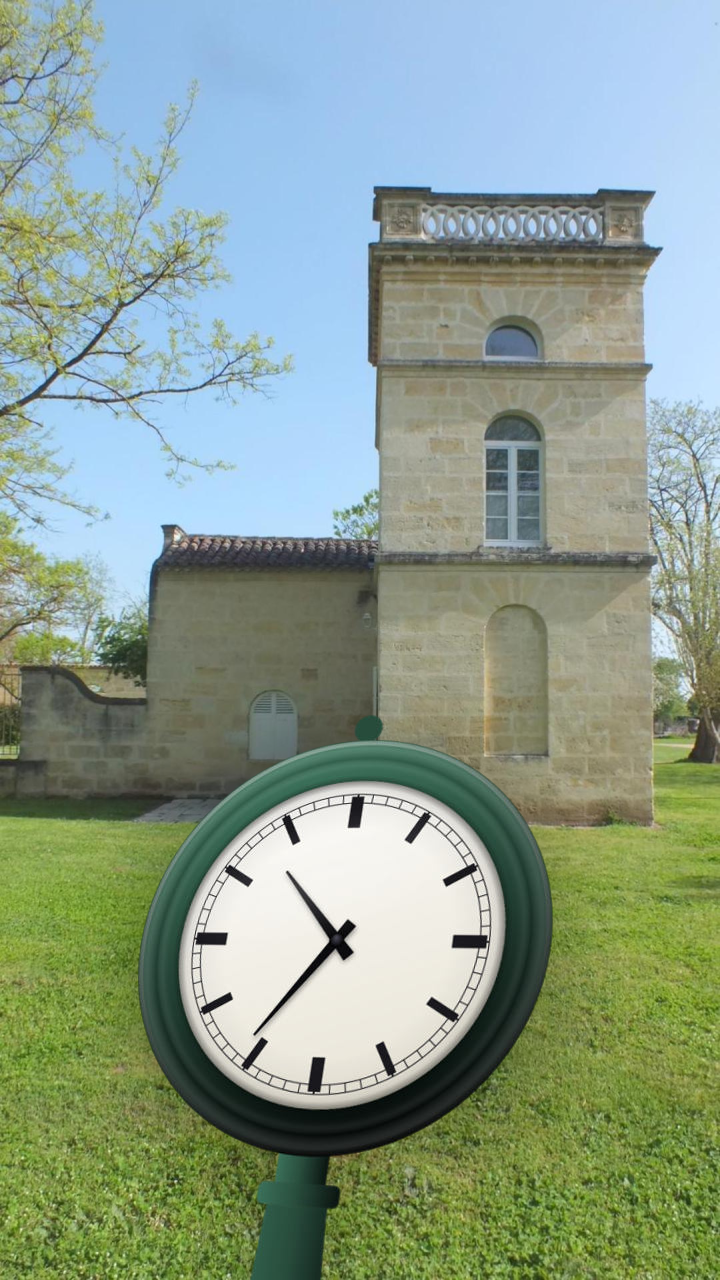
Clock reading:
**10:36**
